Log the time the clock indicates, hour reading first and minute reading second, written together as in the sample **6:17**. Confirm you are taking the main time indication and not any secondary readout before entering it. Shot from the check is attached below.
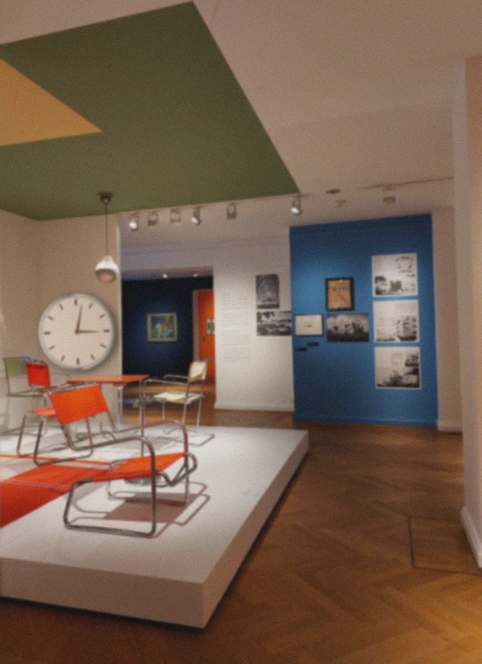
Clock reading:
**3:02**
